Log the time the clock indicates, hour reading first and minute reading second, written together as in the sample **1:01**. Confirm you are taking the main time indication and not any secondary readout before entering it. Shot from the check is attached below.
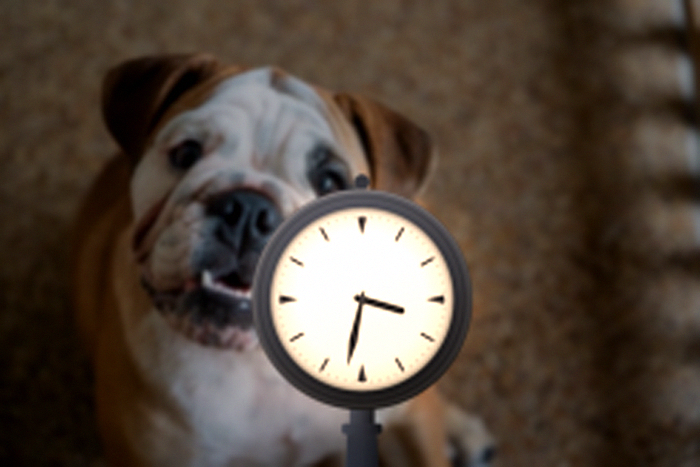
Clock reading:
**3:32**
